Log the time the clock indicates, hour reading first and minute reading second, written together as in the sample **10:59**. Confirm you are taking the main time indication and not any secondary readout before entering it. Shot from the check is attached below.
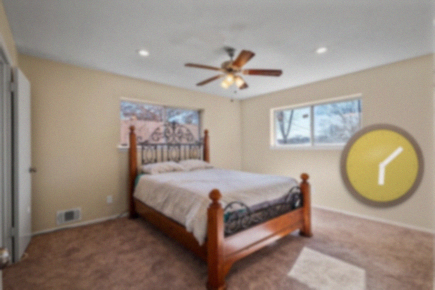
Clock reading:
**6:08**
